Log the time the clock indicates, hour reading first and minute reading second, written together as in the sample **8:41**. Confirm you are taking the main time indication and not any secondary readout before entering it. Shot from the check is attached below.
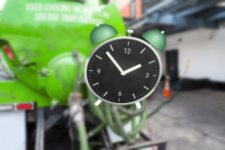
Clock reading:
**1:53**
